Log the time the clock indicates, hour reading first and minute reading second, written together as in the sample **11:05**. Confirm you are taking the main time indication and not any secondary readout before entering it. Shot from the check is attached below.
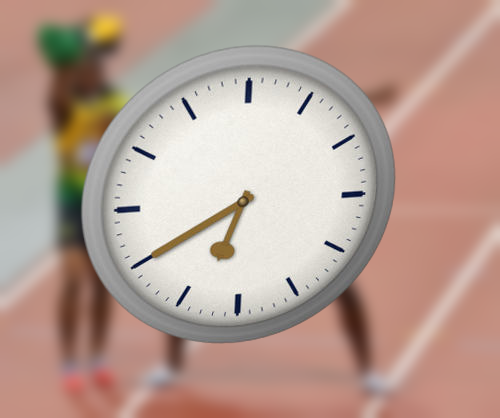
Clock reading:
**6:40**
